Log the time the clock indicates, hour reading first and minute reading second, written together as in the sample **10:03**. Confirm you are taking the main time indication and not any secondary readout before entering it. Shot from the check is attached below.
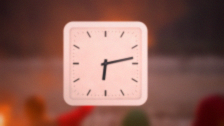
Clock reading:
**6:13**
